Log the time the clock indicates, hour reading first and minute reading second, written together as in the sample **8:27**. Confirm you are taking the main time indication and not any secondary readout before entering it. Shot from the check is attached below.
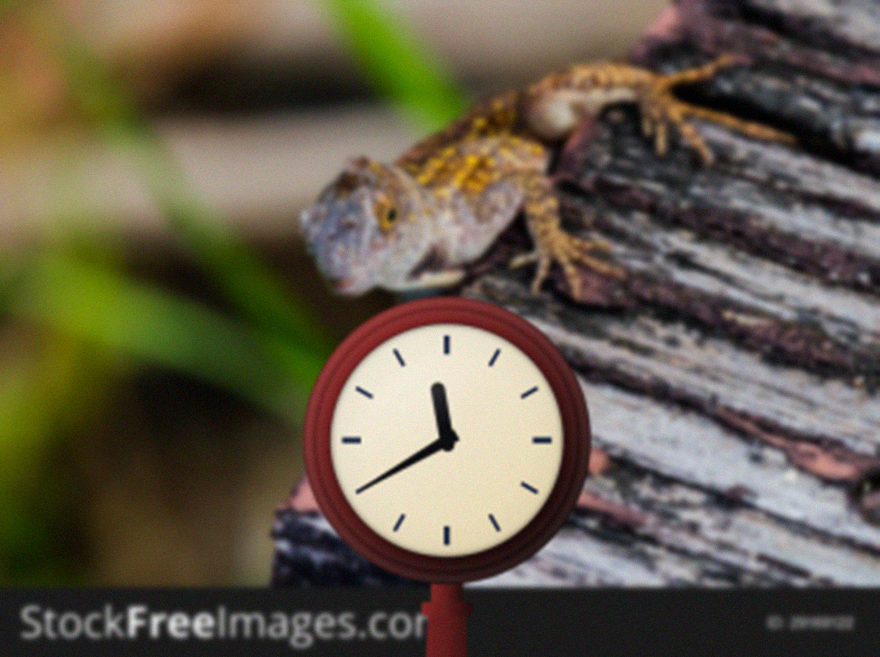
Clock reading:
**11:40**
